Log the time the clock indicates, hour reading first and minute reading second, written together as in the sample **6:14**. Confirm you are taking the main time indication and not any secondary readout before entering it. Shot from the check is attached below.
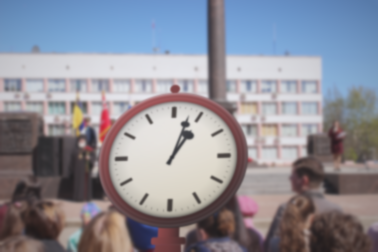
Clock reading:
**1:03**
